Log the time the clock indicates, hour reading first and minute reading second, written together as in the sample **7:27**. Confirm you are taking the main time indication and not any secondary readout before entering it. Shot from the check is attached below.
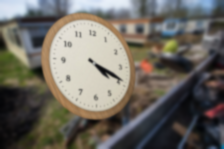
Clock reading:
**4:19**
